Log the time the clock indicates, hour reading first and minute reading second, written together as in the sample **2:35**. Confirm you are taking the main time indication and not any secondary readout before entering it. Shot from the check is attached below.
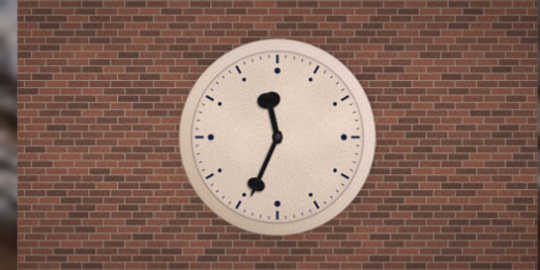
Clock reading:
**11:34**
